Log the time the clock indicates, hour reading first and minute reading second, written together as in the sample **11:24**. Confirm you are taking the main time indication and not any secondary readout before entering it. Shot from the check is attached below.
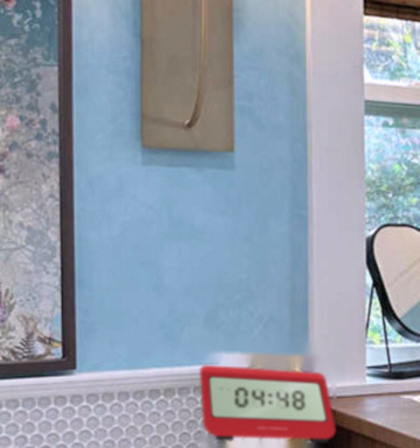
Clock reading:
**4:48**
